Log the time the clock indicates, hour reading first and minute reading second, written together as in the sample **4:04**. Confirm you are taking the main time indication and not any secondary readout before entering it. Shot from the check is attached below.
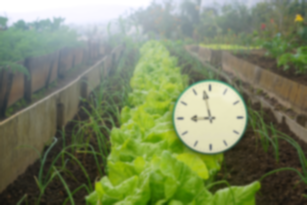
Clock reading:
**8:58**
